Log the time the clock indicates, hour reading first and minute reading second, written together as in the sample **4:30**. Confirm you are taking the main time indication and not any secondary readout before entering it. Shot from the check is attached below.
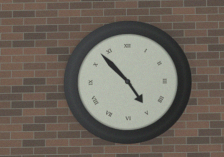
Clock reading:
**4:53**
